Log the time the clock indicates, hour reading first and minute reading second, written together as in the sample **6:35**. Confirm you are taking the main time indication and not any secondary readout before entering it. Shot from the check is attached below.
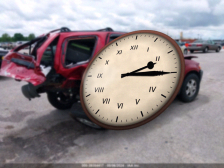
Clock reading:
**2:15**
